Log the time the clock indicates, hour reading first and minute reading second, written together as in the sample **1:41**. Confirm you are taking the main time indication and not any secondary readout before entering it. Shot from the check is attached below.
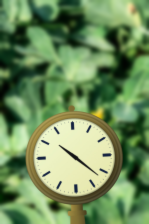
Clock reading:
**10:22**
